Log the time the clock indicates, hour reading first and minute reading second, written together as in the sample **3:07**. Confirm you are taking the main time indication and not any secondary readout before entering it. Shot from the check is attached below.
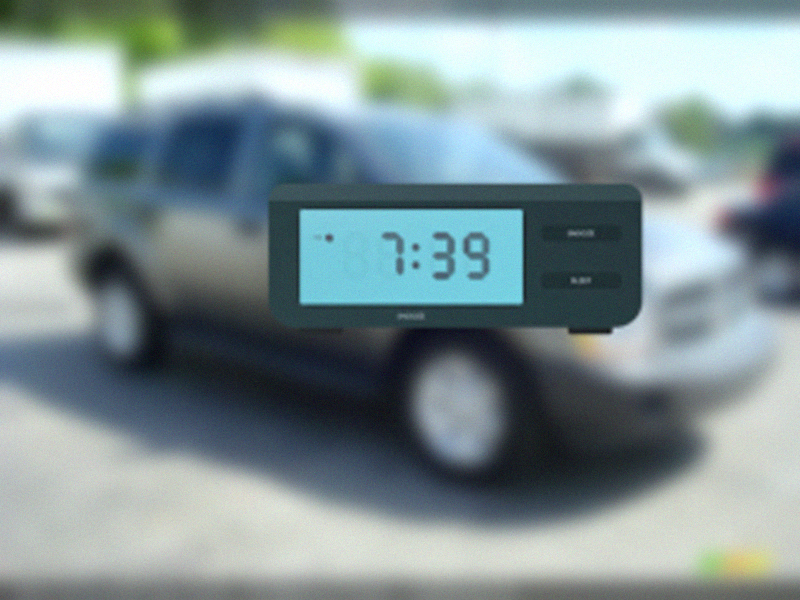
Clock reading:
**7:39**
